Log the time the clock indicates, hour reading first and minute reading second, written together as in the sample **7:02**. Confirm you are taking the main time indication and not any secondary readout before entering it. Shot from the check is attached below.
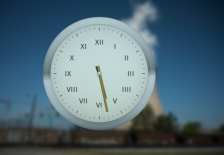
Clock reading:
**5:28**
